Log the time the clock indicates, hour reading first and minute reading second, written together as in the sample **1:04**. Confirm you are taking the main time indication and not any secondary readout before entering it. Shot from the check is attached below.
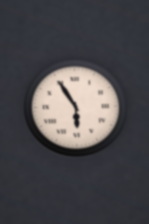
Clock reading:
**5:55**
